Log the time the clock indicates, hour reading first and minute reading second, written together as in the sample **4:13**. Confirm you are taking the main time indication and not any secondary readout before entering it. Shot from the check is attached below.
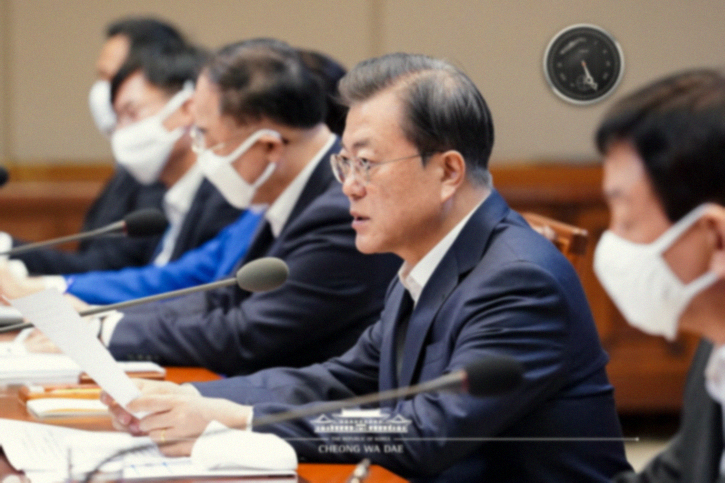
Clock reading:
**5:26**
